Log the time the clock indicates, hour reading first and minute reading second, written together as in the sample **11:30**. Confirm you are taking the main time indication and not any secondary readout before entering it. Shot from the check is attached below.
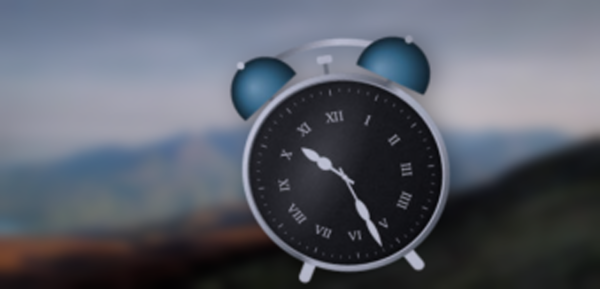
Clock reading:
**10:27**
